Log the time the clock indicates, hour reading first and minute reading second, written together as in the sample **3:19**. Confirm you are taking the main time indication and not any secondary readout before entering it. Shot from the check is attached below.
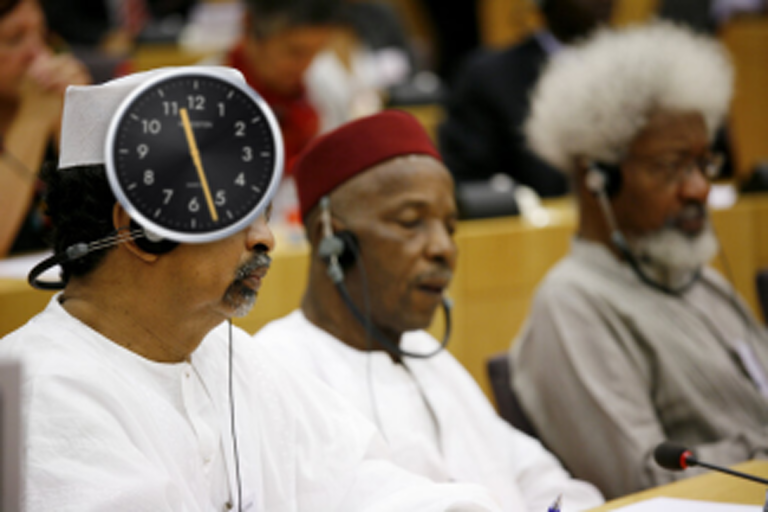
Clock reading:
**11:27**
